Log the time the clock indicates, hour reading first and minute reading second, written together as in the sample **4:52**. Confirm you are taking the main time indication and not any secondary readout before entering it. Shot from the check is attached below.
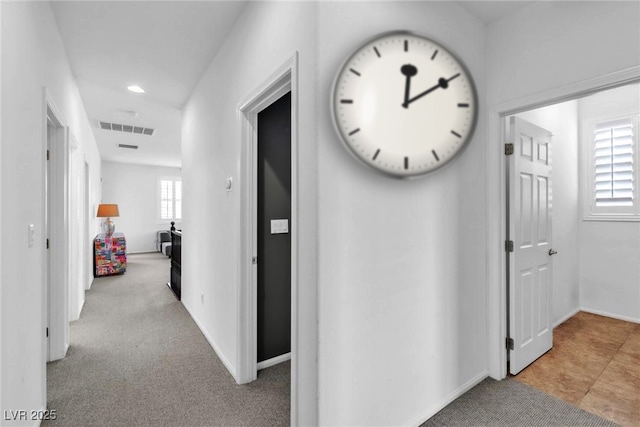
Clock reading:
**12:10**
